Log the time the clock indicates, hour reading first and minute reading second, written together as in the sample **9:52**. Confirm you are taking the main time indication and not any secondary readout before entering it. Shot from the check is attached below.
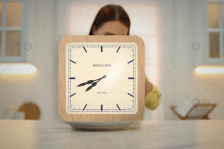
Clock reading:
**7:42**
